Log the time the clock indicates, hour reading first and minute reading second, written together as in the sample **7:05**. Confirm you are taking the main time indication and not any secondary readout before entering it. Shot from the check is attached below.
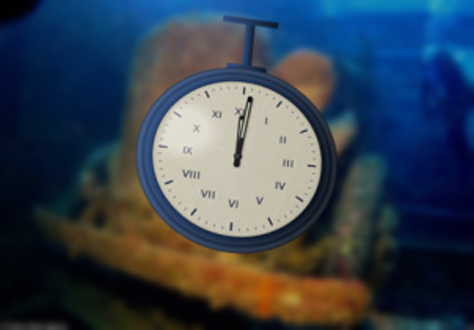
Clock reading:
**12:01**
